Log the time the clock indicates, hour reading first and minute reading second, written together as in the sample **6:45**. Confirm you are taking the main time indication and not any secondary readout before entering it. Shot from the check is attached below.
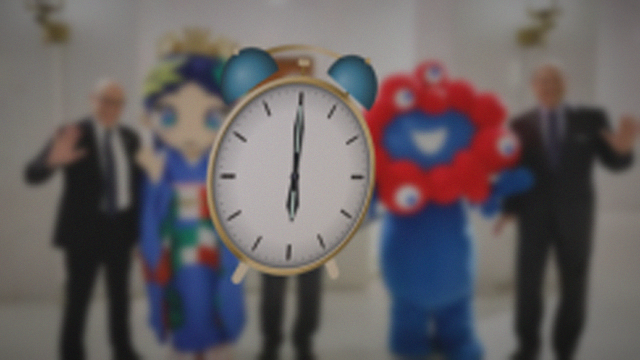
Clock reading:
**6:00**
